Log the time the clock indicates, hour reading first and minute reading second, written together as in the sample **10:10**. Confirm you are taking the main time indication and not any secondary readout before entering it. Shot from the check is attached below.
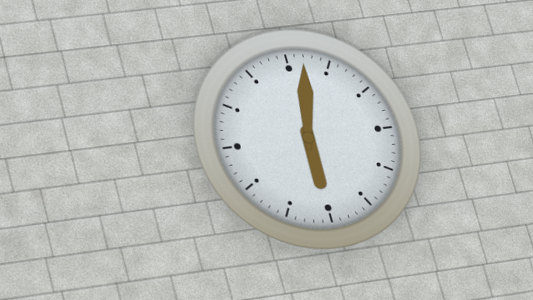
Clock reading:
**6:02**
